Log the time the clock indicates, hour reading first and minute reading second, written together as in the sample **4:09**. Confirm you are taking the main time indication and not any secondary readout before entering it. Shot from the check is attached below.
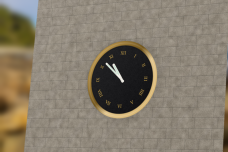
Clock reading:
**10:52**
